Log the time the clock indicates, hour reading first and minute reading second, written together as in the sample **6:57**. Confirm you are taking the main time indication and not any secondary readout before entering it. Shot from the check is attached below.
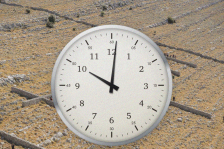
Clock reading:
**10:01**
